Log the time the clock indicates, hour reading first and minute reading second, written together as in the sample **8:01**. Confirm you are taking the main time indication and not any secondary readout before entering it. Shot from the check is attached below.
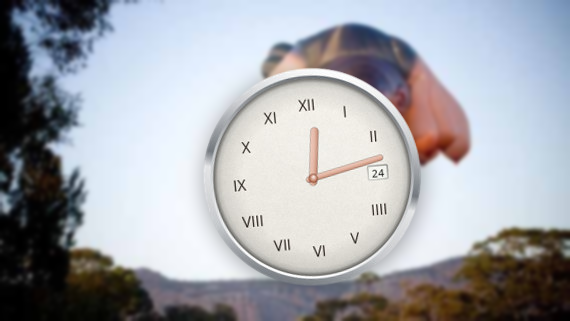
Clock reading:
**12:13**
